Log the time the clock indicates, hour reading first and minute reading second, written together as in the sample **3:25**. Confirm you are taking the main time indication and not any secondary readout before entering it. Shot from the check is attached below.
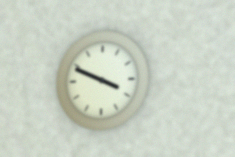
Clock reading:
**3:49**
